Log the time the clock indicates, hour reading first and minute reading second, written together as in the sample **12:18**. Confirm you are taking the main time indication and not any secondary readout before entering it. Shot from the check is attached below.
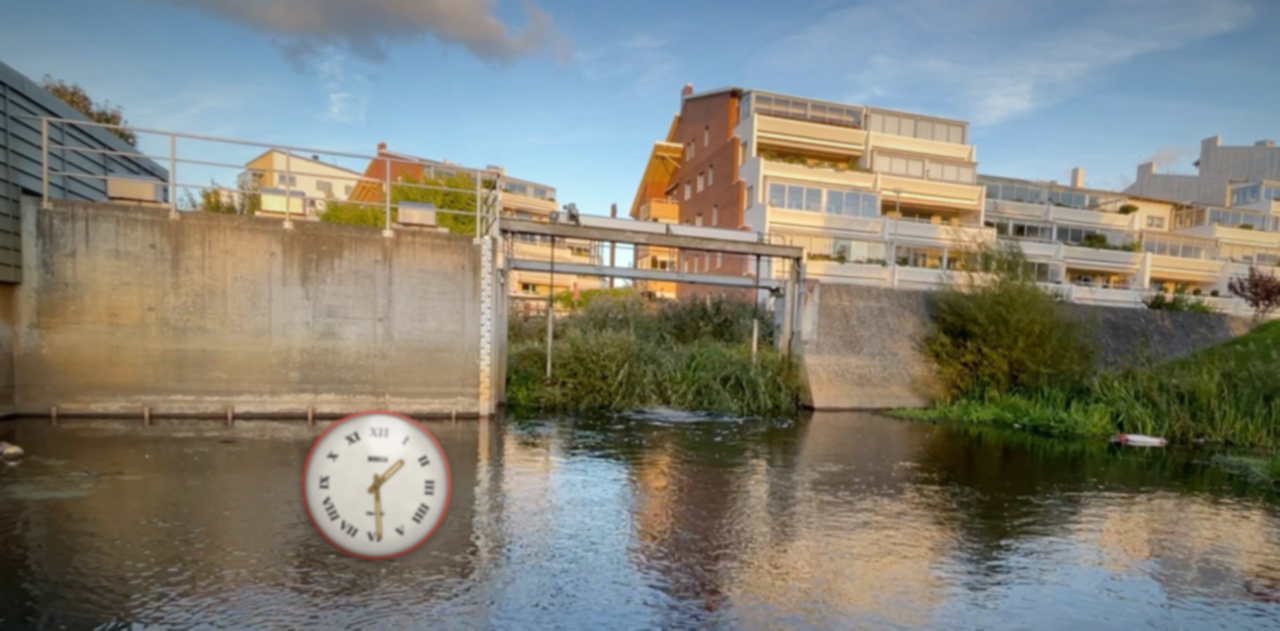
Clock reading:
**1:29**
